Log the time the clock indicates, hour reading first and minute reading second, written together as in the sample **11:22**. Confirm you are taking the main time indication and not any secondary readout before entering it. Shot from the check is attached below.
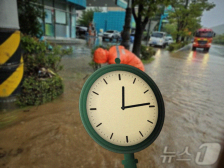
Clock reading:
**12:14**
